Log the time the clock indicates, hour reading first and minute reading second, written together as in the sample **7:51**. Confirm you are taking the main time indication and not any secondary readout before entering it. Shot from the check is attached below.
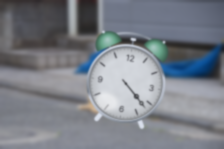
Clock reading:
**4:22**
